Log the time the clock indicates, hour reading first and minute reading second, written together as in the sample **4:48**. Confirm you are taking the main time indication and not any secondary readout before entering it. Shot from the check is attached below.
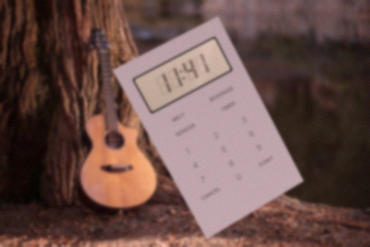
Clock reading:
**11:41**
